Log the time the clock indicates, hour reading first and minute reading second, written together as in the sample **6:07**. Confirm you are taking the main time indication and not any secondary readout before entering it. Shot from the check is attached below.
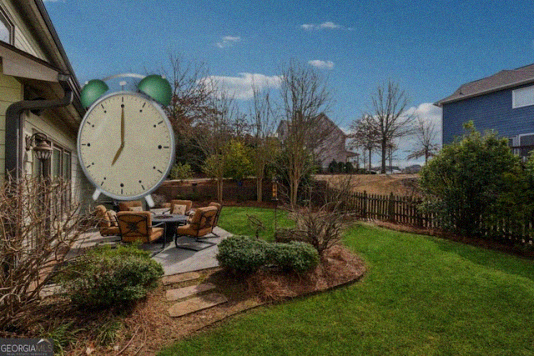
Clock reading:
**7:00**
